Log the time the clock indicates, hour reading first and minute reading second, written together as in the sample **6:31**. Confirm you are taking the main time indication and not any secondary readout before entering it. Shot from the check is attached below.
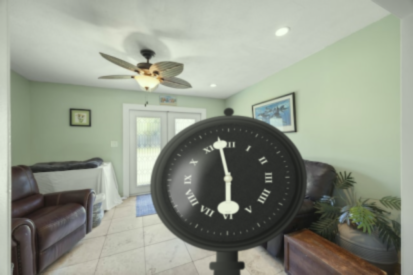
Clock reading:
**5:58**
